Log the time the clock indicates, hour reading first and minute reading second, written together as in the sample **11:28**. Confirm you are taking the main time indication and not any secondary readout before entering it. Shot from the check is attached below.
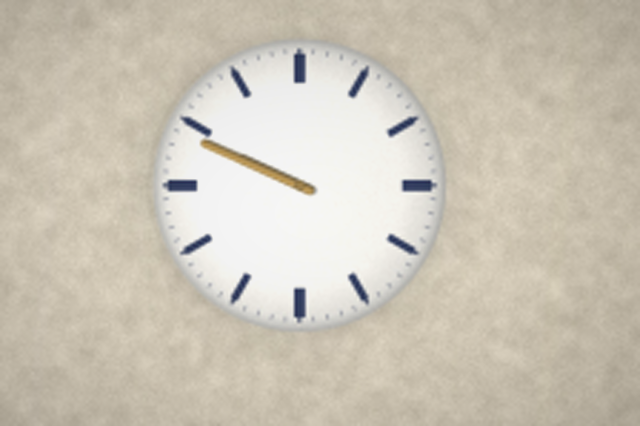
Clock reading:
**9:49**
